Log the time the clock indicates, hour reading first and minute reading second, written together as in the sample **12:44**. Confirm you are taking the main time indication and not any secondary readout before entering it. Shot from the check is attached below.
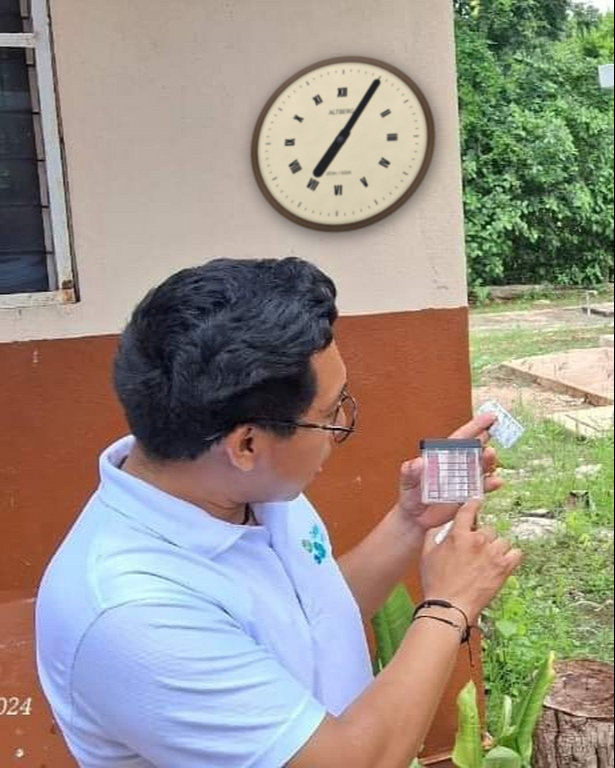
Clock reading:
**7:05**
